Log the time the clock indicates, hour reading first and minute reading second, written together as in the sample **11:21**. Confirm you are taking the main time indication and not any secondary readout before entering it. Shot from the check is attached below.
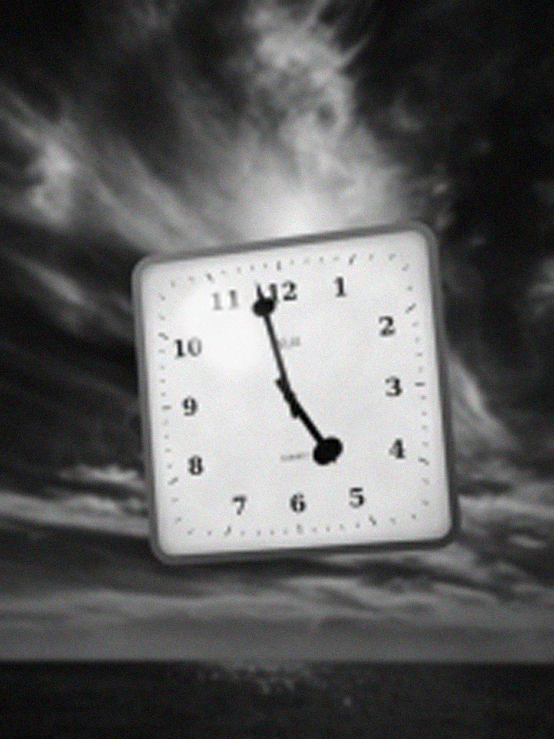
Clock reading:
**4:58**
